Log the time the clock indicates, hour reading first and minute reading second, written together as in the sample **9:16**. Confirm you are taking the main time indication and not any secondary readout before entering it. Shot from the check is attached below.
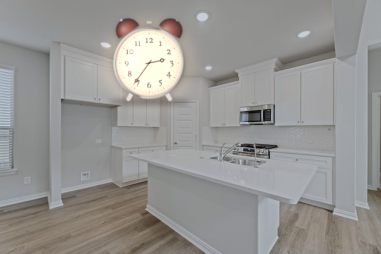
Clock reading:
**2:36**
